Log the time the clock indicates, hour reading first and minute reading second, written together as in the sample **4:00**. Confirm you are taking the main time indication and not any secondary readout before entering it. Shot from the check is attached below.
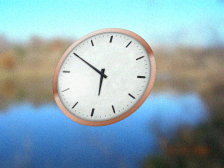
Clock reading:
**5:50**
